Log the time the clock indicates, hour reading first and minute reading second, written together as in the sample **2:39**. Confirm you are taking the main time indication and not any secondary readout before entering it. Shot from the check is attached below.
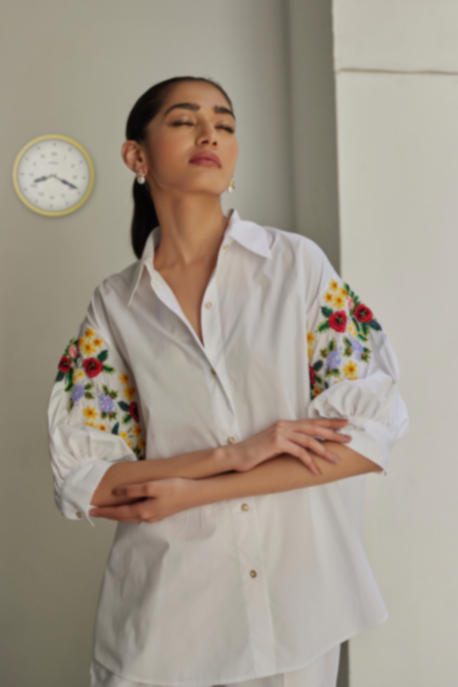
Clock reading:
**8:19**
